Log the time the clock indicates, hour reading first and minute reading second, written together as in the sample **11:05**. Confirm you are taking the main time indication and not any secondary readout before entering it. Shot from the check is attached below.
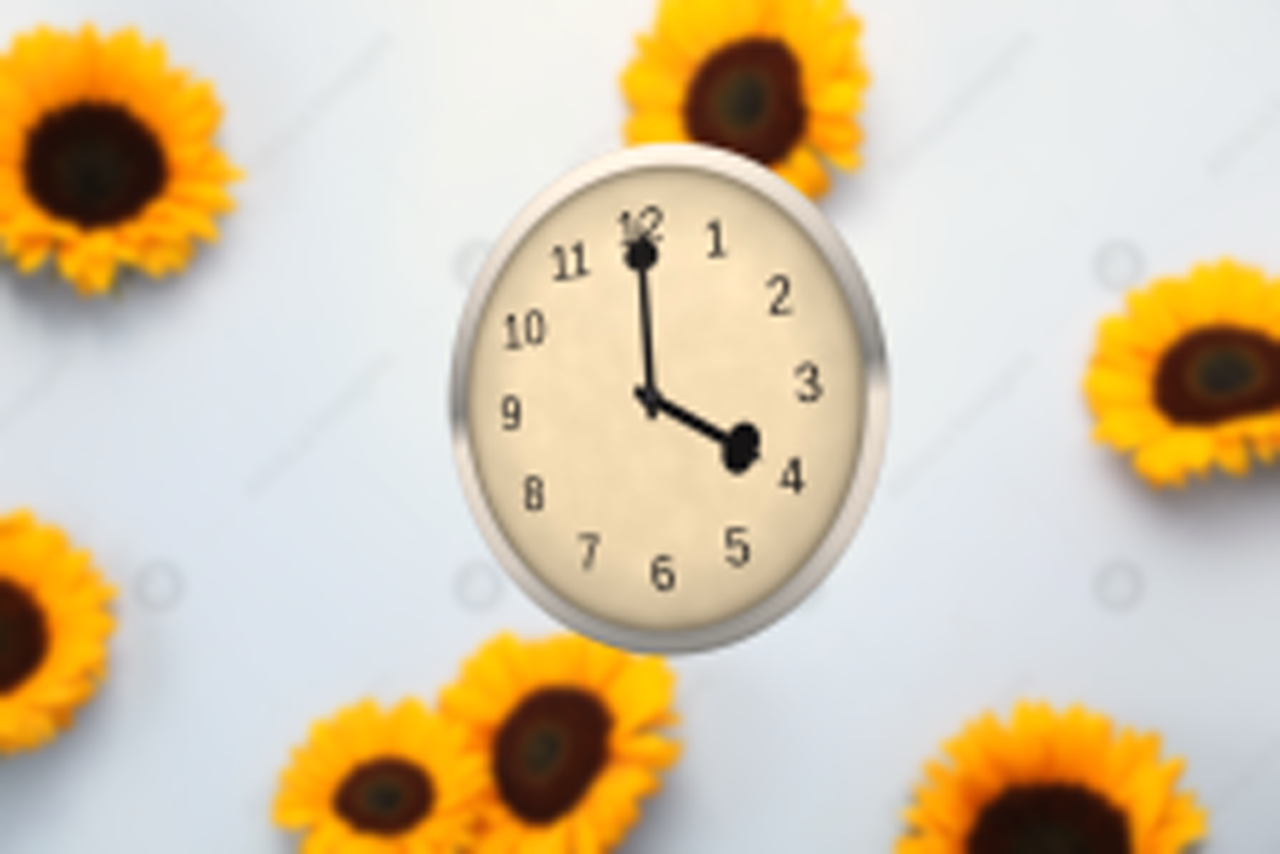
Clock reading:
**4:00**
